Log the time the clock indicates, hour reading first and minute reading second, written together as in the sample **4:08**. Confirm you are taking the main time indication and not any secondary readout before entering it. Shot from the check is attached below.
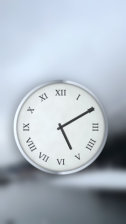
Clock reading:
**5:10**
